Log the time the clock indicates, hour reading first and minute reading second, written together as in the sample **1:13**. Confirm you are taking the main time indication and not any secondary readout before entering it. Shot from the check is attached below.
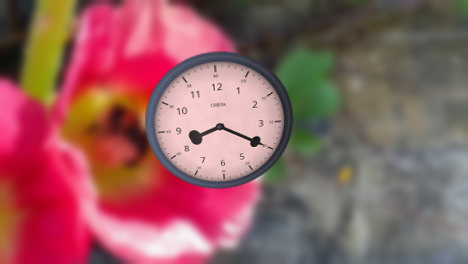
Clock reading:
**8:20**
